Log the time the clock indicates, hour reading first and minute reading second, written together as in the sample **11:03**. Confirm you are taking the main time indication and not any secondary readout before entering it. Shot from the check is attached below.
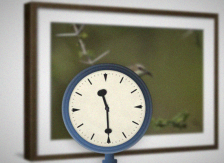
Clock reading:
**11:30**
